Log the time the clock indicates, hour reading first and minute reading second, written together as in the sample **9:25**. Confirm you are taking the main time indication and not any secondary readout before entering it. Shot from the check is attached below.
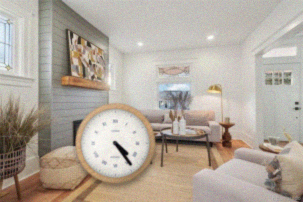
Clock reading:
**4:24**
